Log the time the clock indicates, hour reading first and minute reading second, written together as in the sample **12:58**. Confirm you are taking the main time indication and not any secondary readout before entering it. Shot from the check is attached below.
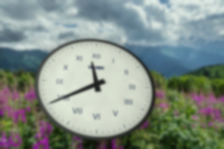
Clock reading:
**11:40**
